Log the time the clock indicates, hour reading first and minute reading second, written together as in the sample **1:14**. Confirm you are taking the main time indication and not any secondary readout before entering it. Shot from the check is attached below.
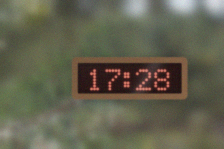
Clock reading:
**17:28**
